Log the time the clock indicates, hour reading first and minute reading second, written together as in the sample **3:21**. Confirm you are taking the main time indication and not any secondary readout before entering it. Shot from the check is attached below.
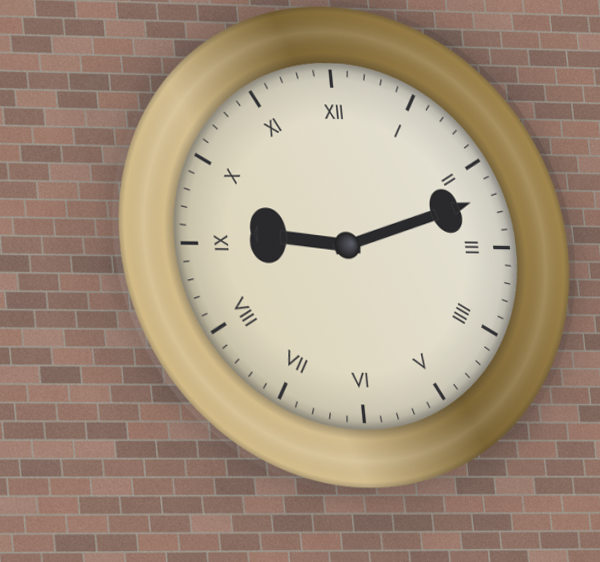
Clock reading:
**9:12**
